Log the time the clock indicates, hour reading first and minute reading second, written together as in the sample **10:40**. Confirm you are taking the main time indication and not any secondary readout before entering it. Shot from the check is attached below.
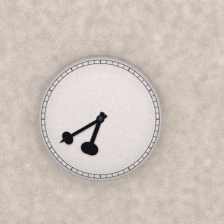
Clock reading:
**6:40**
